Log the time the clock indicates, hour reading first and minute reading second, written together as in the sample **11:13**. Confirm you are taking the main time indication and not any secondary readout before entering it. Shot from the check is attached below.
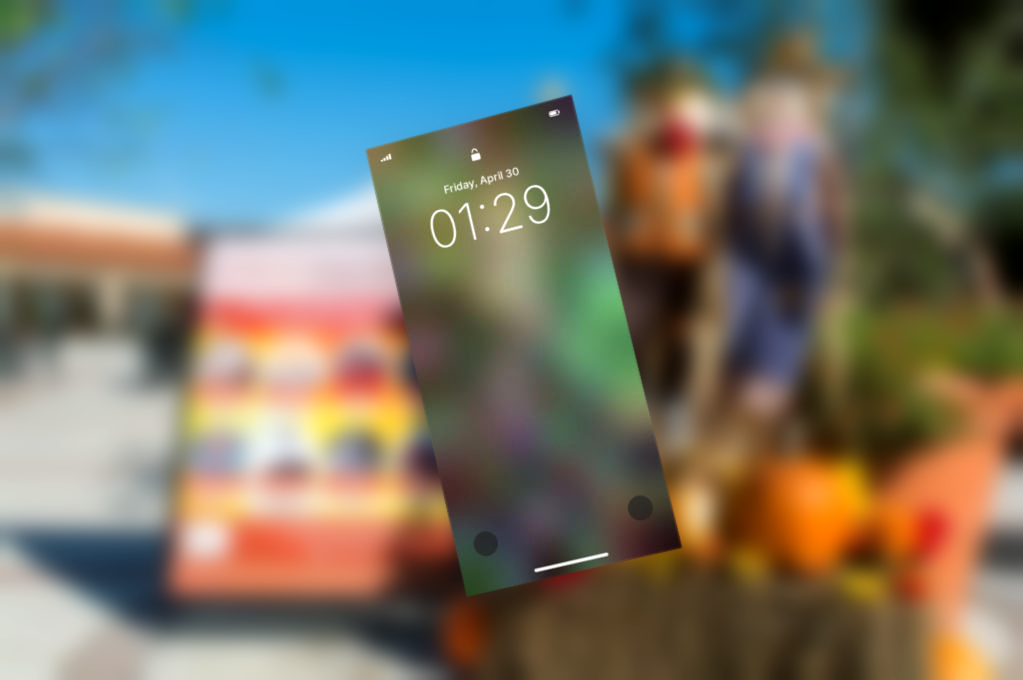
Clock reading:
**1:29**
